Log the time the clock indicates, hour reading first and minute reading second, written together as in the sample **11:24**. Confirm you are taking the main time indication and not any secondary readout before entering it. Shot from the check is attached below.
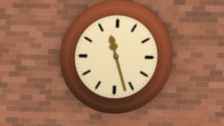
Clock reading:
**11:27**
